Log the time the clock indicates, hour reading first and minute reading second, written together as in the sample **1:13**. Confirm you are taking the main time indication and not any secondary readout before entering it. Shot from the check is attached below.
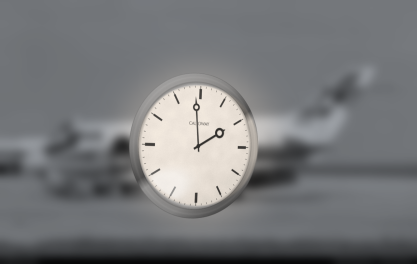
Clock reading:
**1:59**
